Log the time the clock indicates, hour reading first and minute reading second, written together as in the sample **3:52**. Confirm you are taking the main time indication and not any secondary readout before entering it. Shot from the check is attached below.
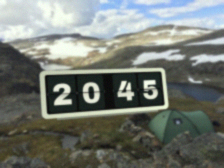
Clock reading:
**20:45**
